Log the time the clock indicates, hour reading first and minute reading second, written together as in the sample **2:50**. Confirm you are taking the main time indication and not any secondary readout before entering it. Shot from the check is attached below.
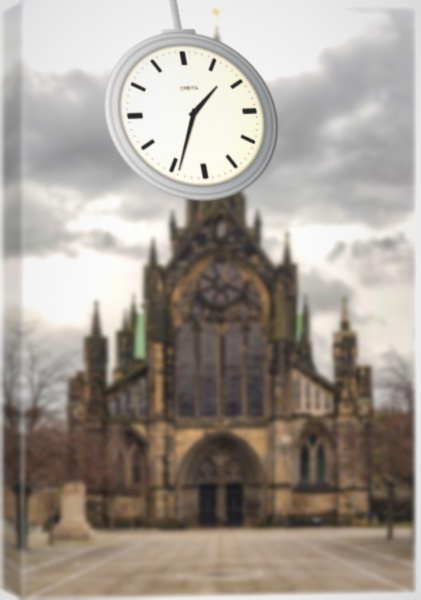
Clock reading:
**1:34**
